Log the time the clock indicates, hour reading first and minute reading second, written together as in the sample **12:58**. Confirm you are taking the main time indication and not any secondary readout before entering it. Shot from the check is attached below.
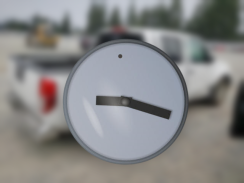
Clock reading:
**9:19**
